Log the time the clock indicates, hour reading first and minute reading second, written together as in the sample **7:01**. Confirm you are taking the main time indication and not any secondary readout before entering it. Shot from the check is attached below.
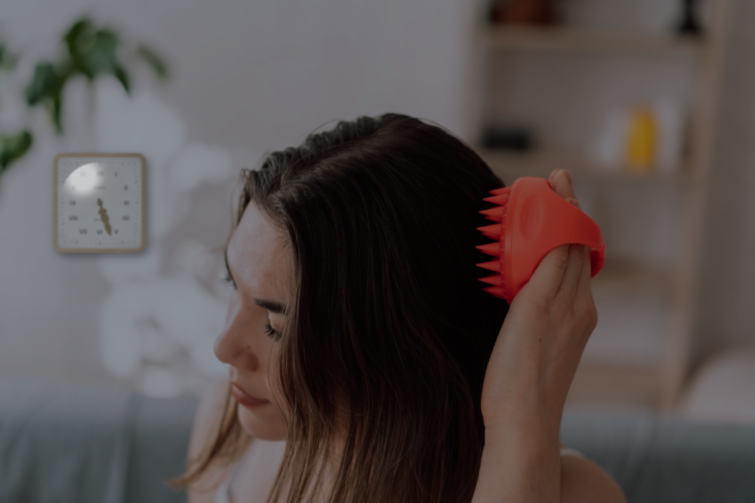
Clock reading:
**5:27**
